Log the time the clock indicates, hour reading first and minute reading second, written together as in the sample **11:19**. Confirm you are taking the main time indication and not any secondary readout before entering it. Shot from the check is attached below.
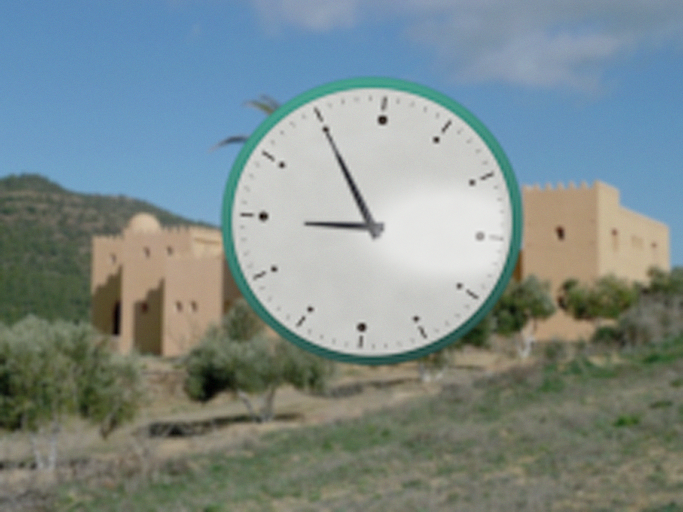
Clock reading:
**8:55**
